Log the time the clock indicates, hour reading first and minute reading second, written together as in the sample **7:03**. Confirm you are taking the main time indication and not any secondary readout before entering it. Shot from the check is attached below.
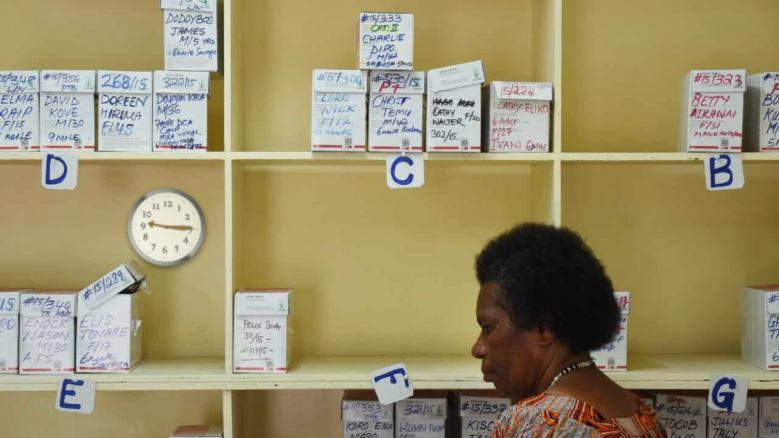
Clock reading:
**9:15**
